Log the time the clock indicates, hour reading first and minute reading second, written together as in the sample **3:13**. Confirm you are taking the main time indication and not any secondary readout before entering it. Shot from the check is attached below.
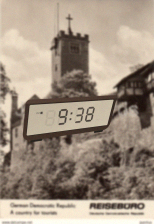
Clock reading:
**9:38**
